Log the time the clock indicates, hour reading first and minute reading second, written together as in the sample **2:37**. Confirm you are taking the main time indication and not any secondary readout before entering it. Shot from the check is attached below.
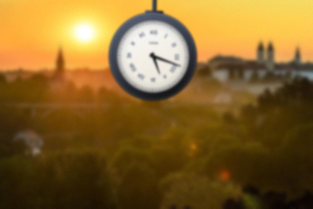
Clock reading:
**5:18**
